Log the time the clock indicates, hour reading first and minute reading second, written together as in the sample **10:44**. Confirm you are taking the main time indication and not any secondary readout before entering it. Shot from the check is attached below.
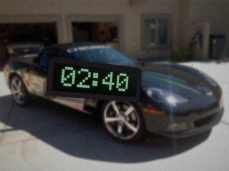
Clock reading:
**2:40**
